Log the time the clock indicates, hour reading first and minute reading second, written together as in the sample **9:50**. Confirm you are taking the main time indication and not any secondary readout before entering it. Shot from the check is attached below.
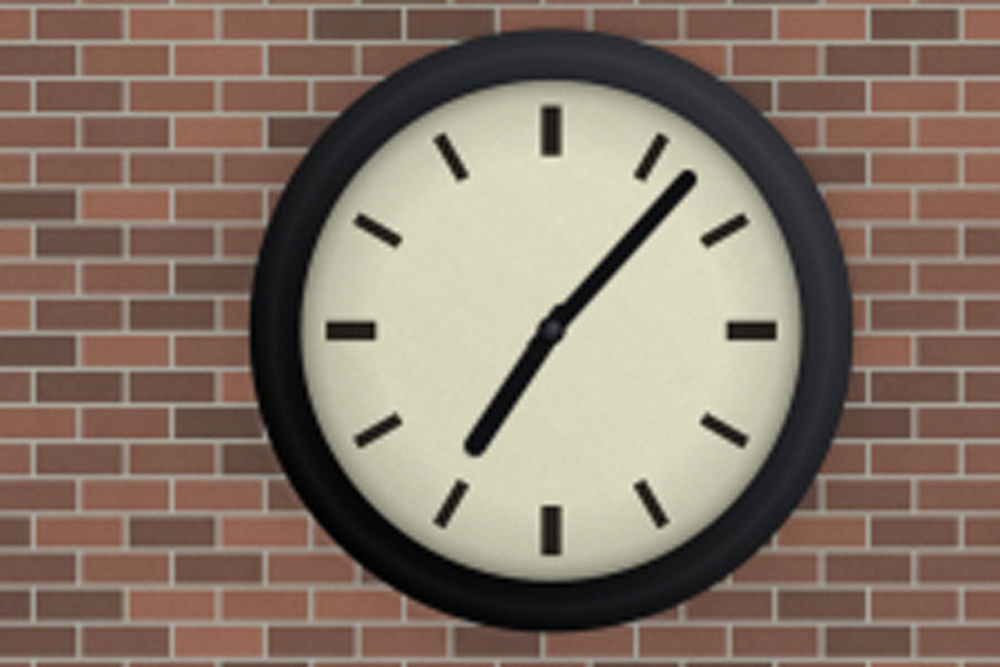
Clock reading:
**7:07**
